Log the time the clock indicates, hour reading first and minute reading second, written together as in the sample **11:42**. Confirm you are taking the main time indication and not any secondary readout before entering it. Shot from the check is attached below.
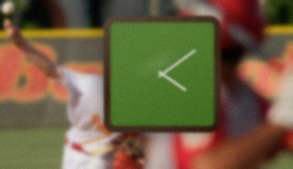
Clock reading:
**4:09**
